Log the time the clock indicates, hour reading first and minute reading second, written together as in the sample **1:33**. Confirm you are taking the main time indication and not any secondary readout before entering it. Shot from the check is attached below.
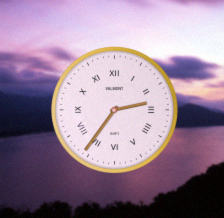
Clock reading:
**2:36**
